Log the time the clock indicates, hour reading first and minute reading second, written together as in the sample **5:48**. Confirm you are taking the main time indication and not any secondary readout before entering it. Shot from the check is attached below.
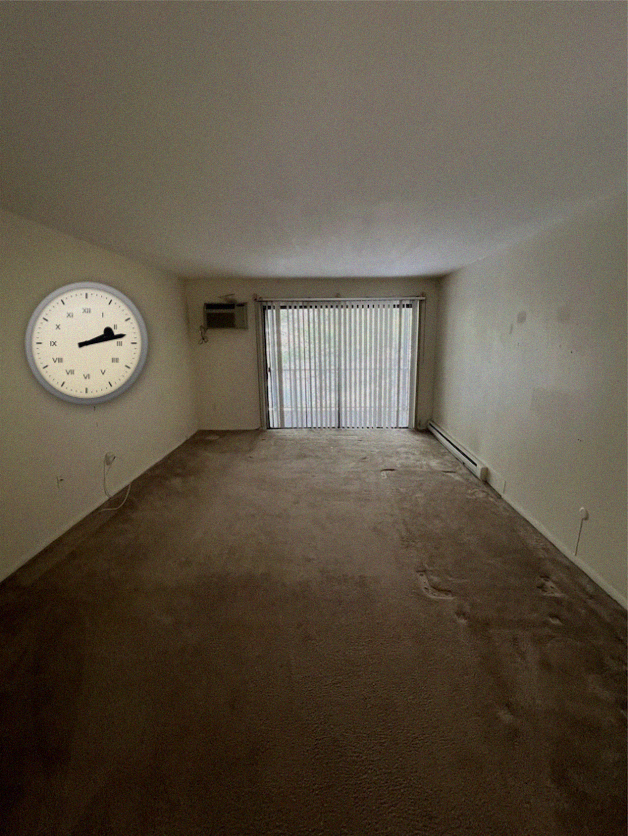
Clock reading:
**2:13**
